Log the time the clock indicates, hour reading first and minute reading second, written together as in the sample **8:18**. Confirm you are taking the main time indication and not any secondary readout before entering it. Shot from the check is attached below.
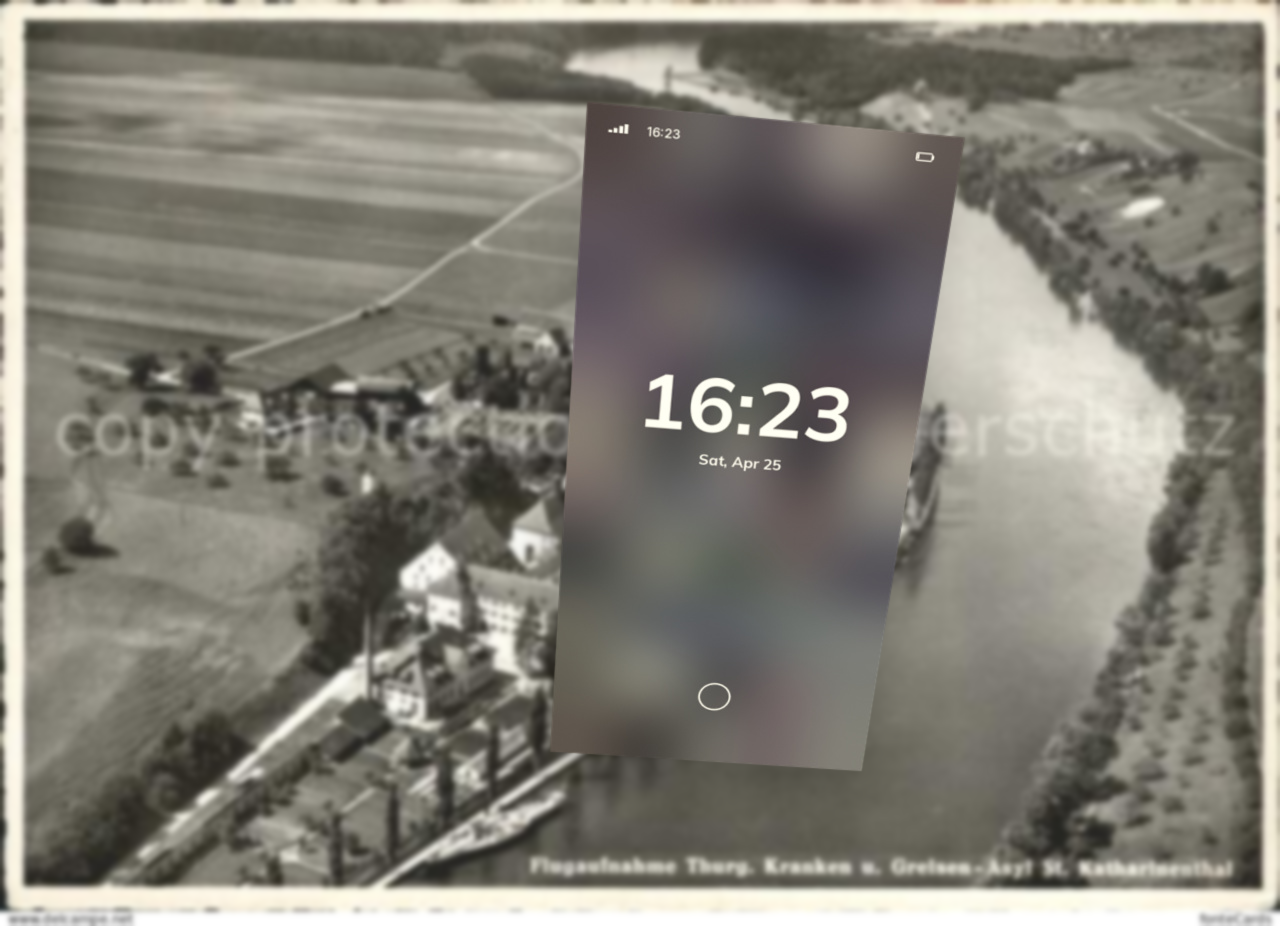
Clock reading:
**16:23**
